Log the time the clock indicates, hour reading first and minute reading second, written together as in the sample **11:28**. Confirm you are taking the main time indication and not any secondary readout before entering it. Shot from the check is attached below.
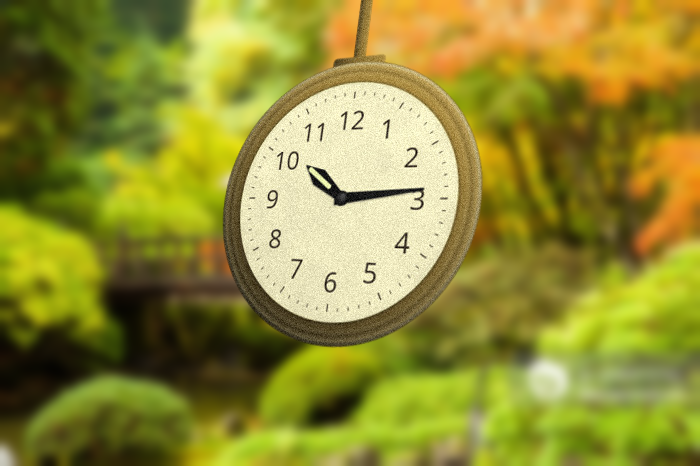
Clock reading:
**10:14**
